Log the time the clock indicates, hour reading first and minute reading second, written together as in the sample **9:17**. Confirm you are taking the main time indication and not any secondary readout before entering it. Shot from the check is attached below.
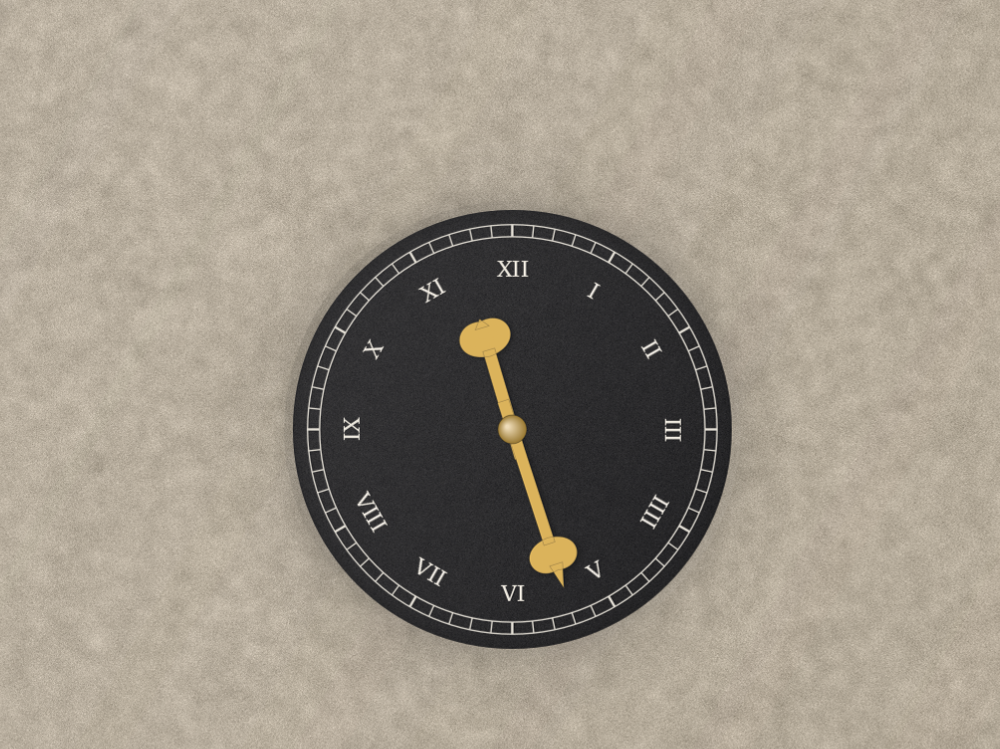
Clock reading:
**11:27**
